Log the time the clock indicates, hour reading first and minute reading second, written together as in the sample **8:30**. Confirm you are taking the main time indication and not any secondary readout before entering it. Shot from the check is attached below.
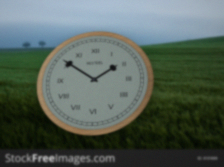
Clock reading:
**1:51**
